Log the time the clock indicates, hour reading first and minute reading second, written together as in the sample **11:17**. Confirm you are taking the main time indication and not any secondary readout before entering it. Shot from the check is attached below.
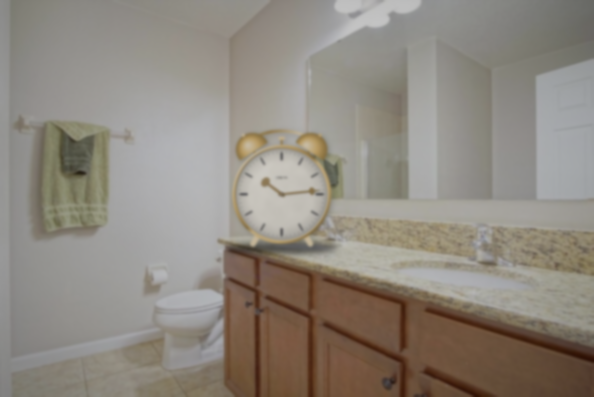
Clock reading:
**10:14**
